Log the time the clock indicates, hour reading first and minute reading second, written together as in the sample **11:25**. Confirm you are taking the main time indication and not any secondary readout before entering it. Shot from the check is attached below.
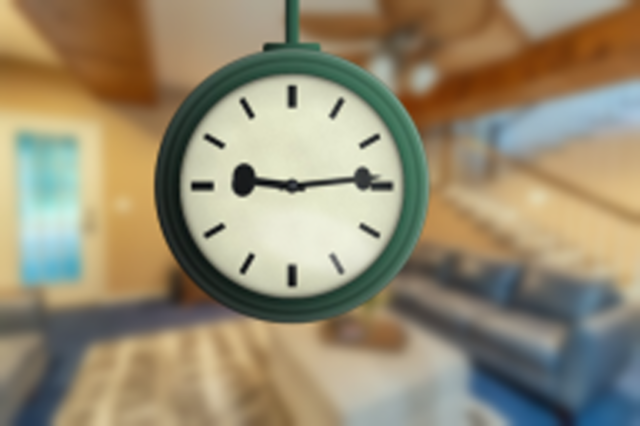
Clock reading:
**9:14**
